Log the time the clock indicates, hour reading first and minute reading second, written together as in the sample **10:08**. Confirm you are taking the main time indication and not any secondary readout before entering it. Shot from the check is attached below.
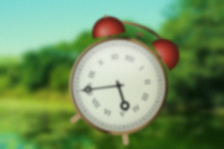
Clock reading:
**4:40**
